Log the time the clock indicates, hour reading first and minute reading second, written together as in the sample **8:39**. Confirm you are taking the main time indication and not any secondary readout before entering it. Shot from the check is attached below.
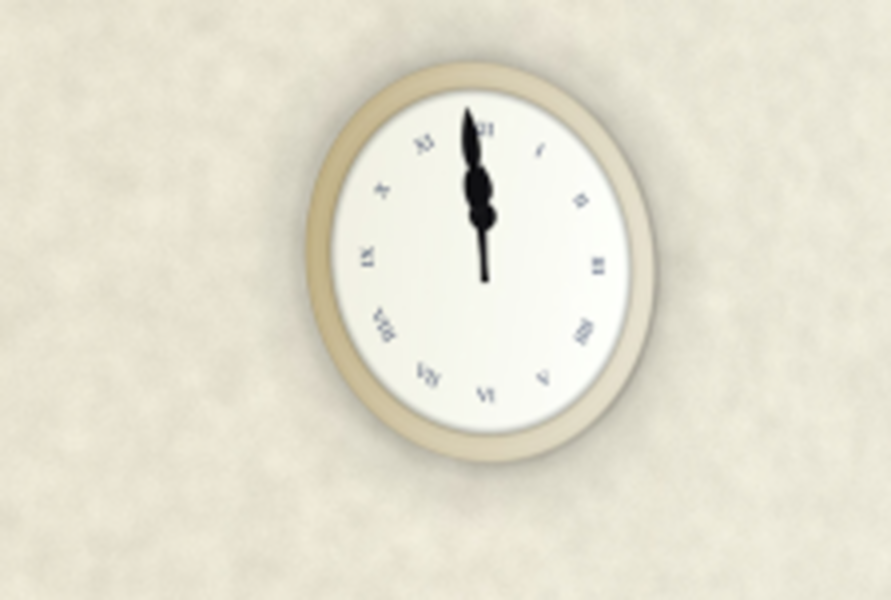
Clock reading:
**11:59**
